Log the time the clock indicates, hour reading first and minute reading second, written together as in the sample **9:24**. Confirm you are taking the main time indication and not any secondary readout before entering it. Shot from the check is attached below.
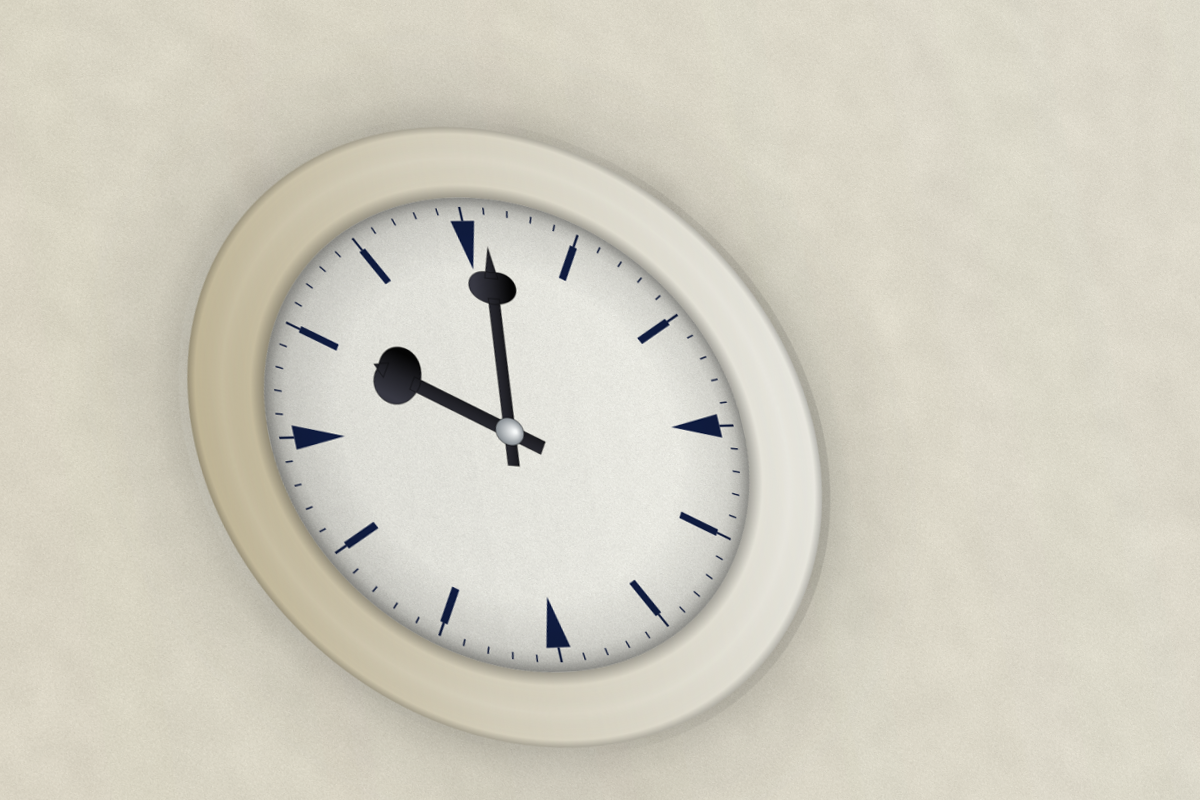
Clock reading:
**10:01**
